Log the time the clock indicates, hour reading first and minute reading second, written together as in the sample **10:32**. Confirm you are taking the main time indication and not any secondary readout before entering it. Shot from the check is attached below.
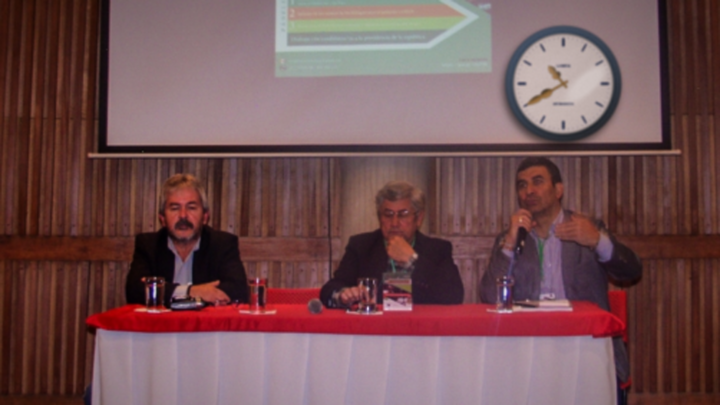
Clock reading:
**10:40**
